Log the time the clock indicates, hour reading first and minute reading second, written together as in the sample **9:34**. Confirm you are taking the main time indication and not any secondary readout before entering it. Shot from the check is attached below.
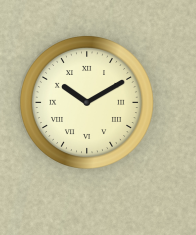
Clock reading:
**10:10**
